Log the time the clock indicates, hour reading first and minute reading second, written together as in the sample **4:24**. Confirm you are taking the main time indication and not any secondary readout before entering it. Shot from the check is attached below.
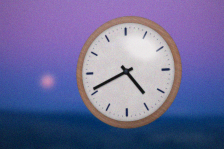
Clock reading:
**4:41**
